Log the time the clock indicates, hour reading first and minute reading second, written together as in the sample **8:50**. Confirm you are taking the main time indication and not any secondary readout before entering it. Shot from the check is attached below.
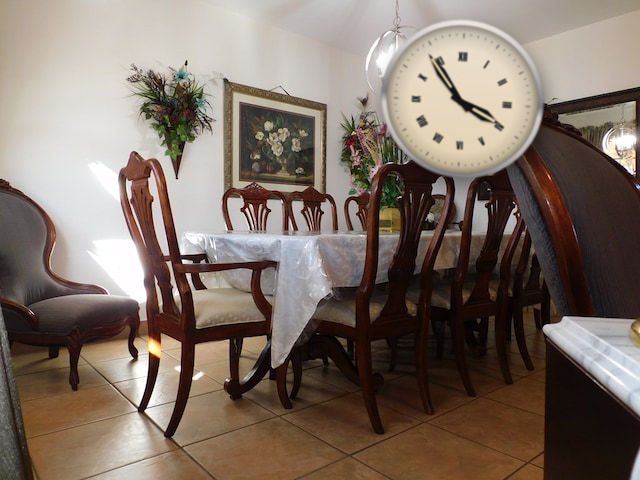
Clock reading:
**3:54**
